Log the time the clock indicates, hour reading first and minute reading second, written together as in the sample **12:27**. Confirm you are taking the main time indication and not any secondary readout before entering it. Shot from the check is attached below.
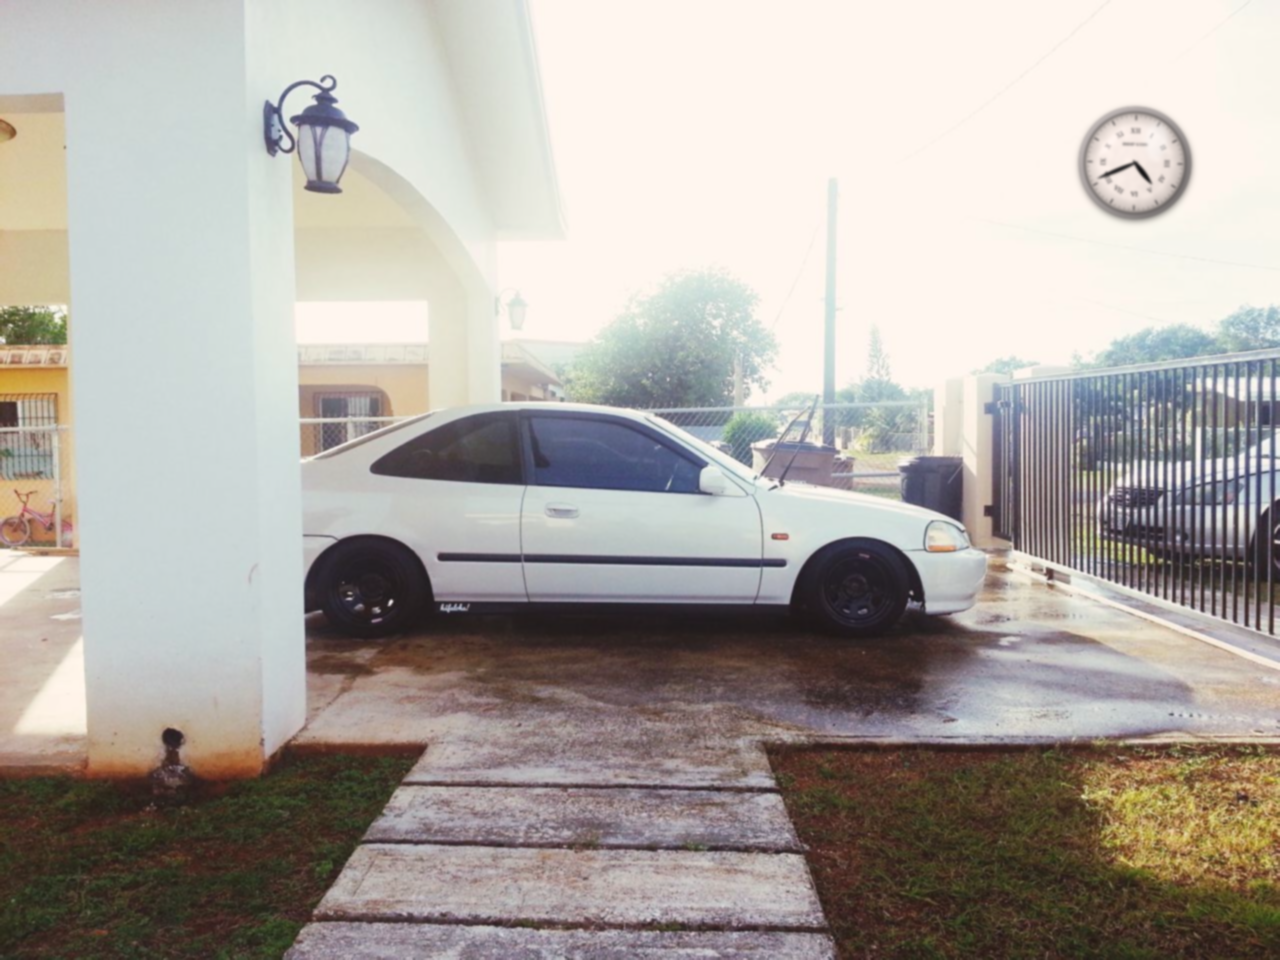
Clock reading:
**4:41**
